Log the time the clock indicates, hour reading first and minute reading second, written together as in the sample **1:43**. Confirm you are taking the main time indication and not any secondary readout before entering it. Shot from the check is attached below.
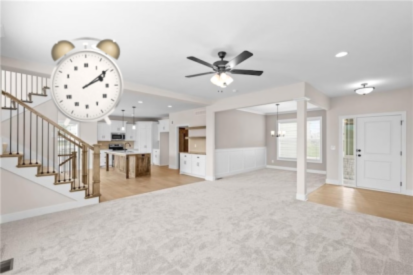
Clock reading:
**2:09**
